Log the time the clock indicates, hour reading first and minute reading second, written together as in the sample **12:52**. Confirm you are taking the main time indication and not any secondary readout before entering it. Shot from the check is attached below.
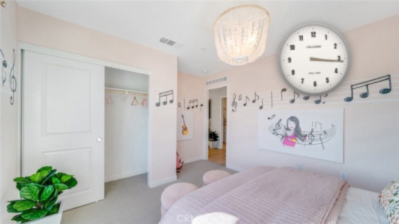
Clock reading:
**3:16**
